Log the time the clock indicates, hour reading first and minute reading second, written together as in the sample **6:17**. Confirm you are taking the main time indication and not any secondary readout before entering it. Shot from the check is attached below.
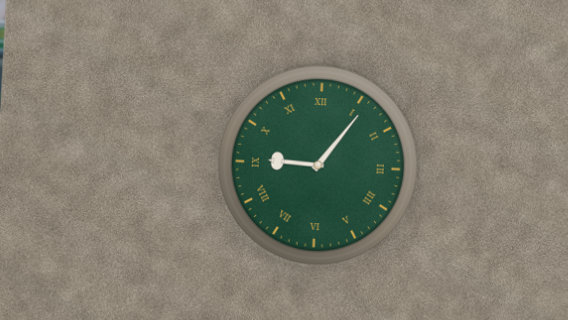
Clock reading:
**9:06**
